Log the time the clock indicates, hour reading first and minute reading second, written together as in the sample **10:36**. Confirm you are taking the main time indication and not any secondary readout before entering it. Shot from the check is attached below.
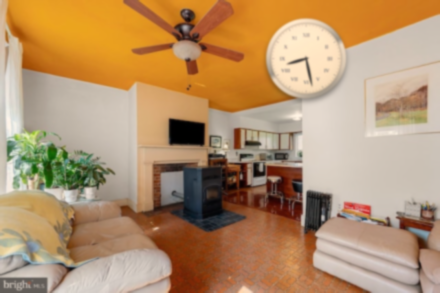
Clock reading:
**8:28**
